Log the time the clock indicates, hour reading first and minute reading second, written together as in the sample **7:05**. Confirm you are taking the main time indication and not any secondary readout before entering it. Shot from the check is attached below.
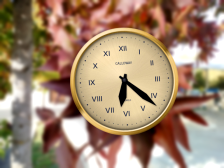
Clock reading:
**6:22**
